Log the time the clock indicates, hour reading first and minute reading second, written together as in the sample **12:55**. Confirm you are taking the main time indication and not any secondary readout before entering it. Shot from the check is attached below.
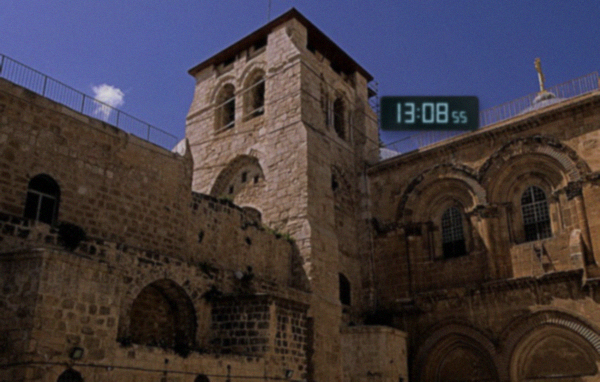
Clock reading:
**13:08**
